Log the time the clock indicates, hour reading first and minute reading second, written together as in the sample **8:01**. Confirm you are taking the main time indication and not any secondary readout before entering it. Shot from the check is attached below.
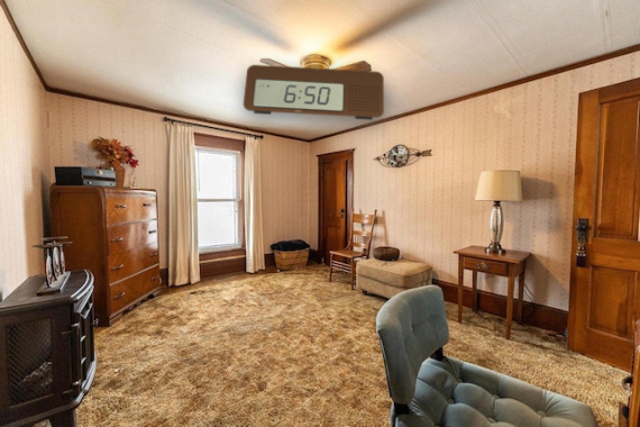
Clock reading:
**6:50**
